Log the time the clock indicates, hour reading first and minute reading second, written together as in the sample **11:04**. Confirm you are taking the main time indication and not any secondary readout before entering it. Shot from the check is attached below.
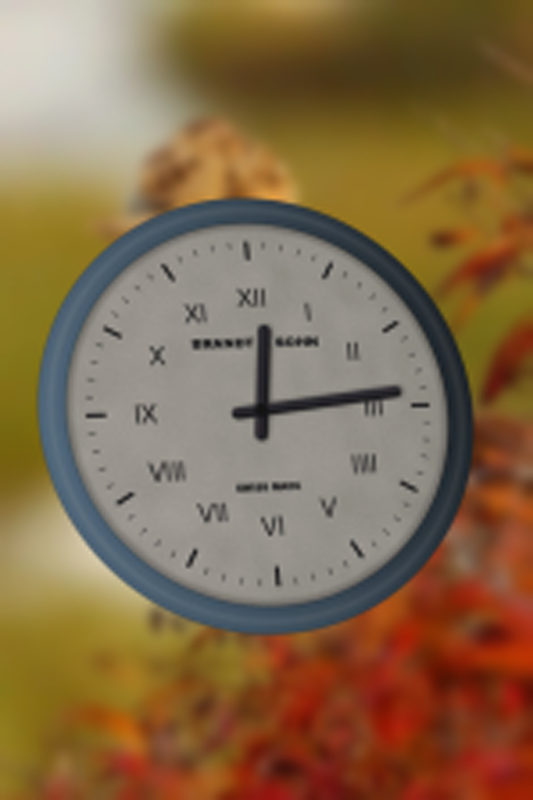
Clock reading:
**12:14**
